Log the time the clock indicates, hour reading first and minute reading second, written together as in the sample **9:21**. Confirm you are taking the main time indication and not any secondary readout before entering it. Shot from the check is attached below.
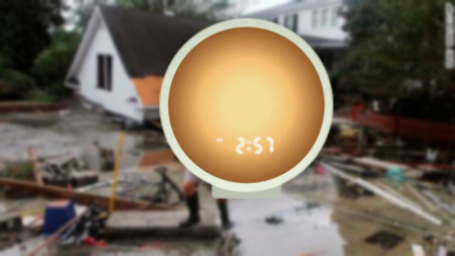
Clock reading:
**2:57**
